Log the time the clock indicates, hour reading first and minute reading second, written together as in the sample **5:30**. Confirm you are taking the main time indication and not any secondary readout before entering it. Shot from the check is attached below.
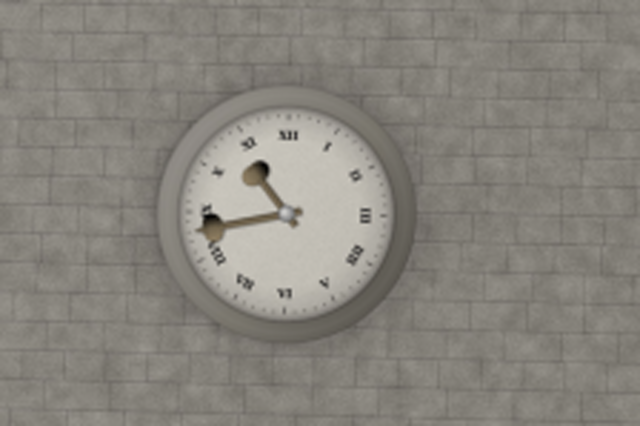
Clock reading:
**10:43**
